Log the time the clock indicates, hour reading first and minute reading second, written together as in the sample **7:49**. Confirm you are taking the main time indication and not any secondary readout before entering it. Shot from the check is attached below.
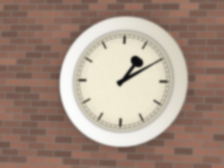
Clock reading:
**1:10**
